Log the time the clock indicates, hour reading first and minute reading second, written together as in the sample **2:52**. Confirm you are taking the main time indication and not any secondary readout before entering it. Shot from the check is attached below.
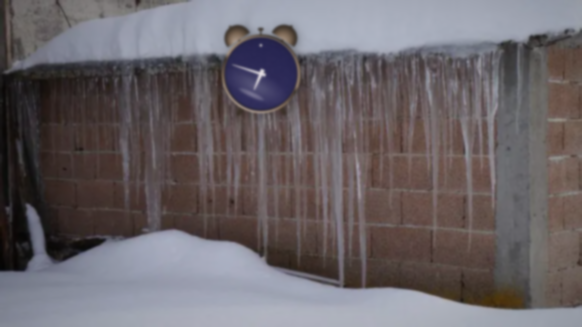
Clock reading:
**6:48**
